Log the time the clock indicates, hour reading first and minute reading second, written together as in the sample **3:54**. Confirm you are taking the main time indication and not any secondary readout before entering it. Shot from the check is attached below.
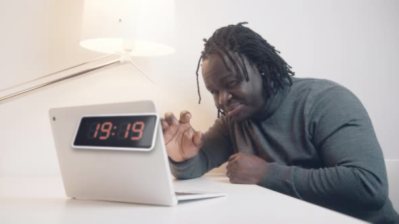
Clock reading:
**19:19**
